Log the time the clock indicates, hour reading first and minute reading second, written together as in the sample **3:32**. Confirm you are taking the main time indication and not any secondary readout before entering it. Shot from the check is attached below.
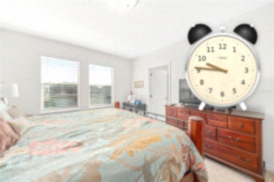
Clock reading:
**9:46**
